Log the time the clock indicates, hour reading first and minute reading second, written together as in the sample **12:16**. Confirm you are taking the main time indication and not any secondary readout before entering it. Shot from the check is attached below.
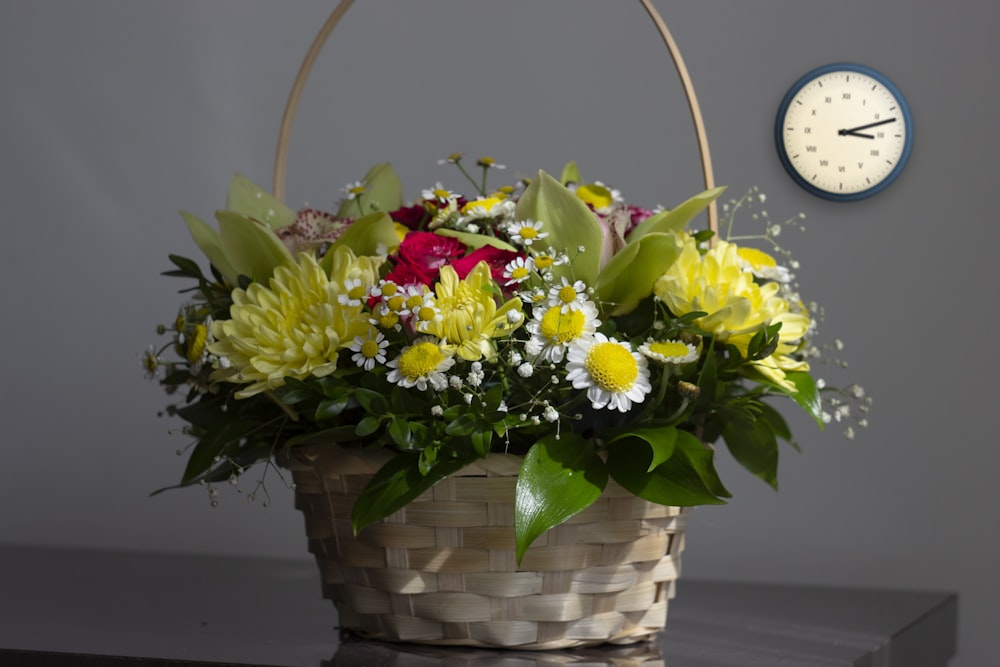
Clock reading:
**3:12**
